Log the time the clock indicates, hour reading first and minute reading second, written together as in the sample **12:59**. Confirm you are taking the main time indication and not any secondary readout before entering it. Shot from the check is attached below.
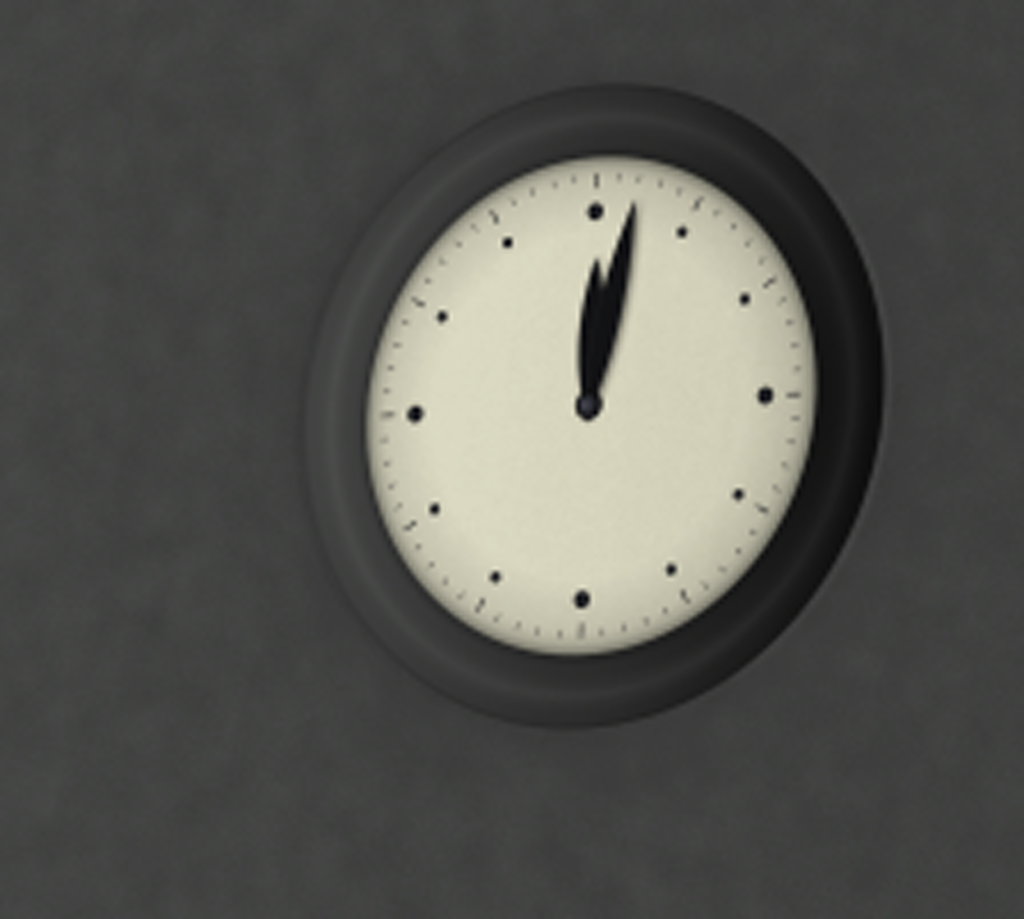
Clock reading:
**12:02**
